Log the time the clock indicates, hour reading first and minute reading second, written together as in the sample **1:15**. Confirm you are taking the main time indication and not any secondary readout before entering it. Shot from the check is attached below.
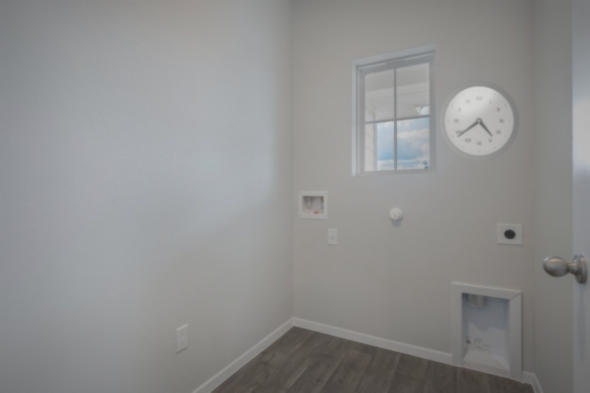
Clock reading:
**4:39**
